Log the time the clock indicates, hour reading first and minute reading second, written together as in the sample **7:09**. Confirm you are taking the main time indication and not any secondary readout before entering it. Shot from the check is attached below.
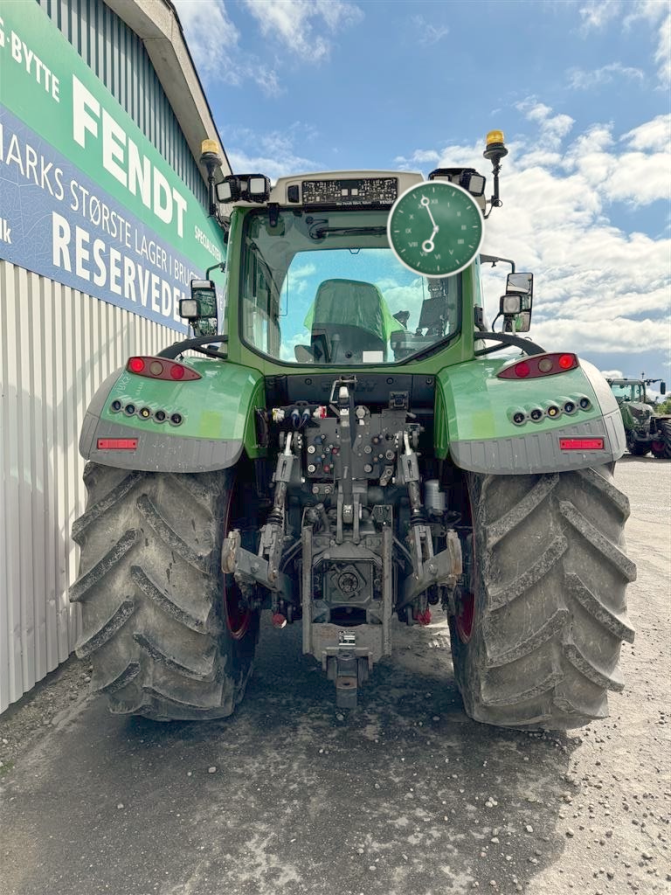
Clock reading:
**6:57**
